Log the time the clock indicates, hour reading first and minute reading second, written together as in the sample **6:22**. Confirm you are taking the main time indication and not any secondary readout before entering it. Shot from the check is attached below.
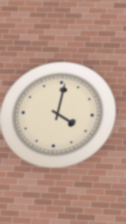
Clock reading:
**4:01**
